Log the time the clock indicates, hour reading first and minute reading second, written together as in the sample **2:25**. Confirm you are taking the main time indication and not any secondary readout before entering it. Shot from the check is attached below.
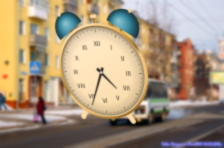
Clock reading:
**4:34**
